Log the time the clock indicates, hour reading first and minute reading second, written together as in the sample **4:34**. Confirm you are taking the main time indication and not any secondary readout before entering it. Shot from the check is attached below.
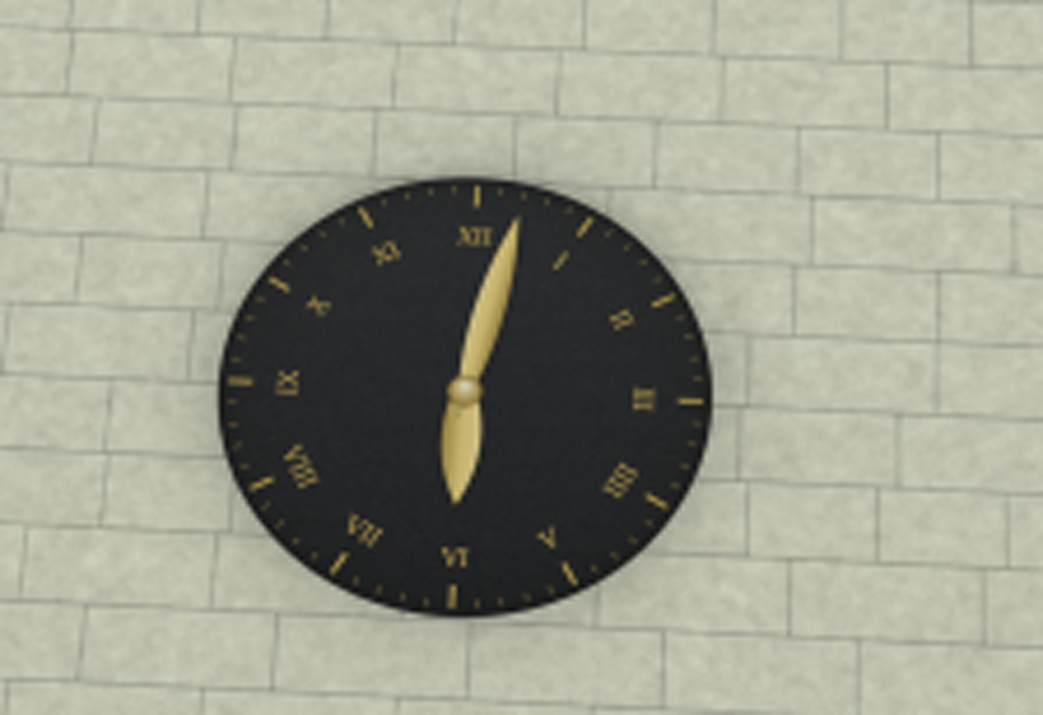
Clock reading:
**6:02**
